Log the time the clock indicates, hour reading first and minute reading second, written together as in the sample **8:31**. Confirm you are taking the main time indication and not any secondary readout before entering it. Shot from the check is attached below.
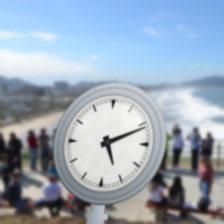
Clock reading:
**5:11**
